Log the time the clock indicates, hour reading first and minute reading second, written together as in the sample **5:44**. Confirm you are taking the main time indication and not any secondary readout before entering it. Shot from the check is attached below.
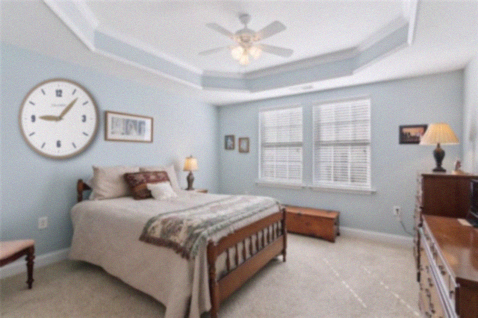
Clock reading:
**9:07**
